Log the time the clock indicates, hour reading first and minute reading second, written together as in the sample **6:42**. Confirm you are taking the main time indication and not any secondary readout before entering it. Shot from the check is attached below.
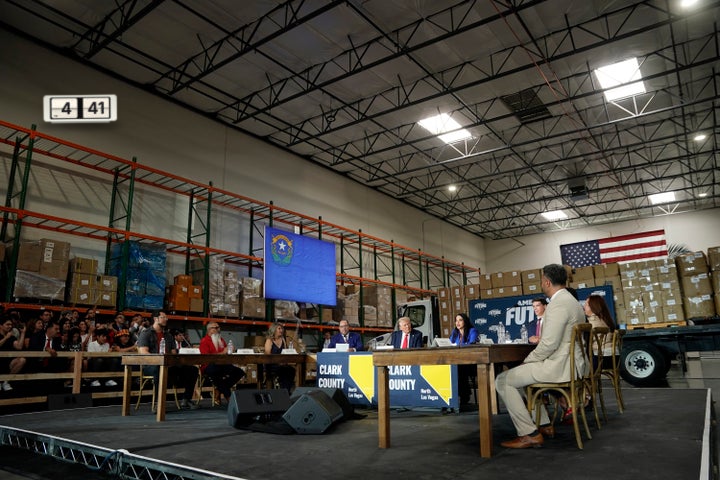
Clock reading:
**4:41**
